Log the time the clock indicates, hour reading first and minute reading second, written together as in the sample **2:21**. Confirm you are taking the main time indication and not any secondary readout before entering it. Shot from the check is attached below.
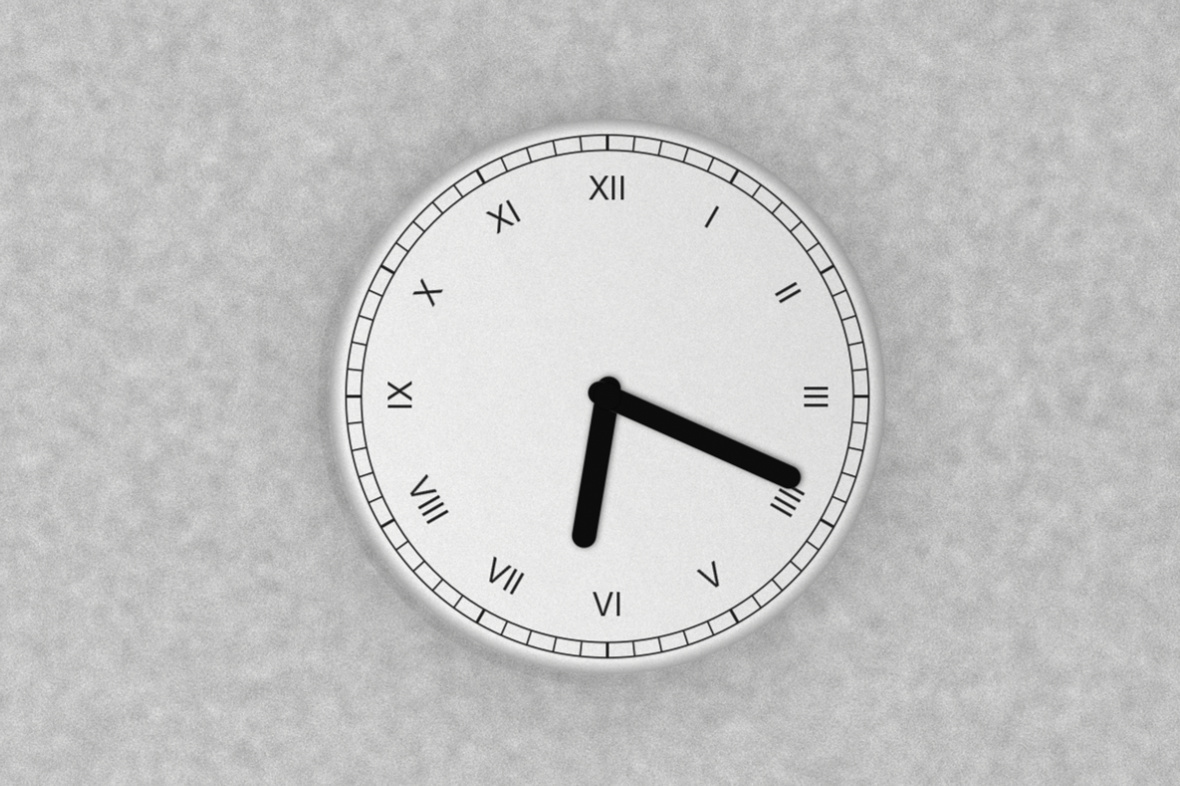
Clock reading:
**6:19**
